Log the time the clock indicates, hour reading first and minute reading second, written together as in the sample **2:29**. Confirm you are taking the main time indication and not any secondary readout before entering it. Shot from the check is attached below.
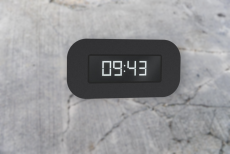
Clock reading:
**9:43**
